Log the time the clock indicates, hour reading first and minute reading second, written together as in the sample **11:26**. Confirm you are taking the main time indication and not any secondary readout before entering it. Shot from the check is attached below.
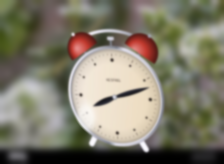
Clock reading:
**8:12**
